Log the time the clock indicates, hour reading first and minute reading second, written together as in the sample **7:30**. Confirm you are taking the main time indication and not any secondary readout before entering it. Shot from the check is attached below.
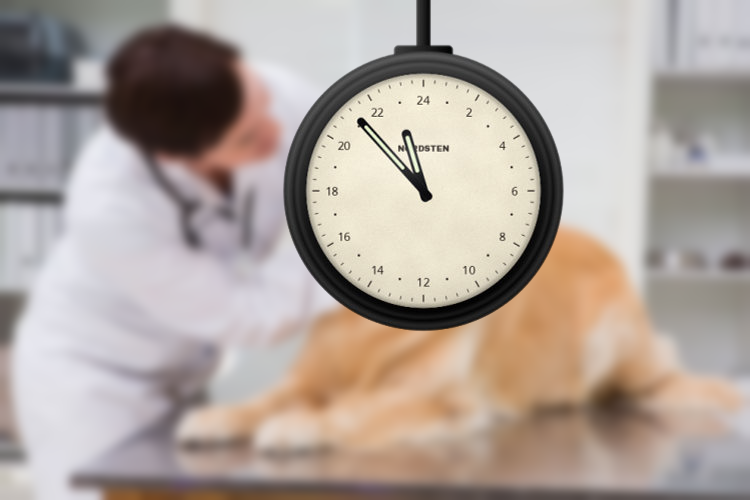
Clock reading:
**22:53**
